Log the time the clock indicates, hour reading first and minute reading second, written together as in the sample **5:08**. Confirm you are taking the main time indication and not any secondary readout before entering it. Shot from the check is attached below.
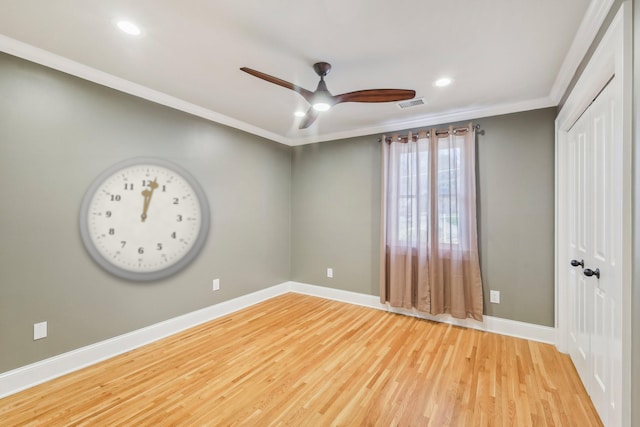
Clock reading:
**12:02**
